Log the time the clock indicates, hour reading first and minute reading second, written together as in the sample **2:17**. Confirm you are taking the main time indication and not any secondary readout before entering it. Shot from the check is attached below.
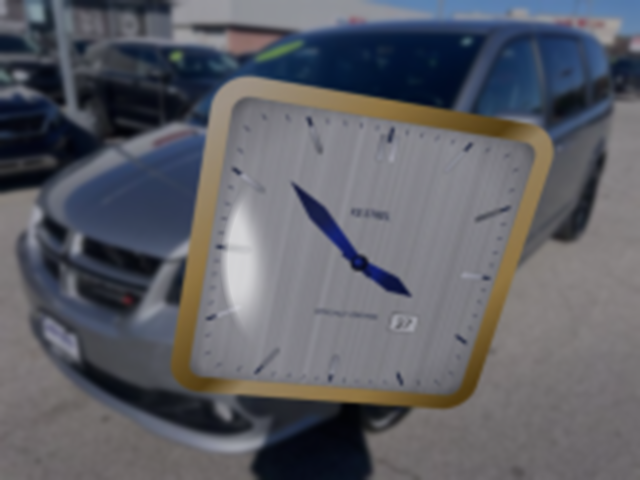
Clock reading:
**3:52**
